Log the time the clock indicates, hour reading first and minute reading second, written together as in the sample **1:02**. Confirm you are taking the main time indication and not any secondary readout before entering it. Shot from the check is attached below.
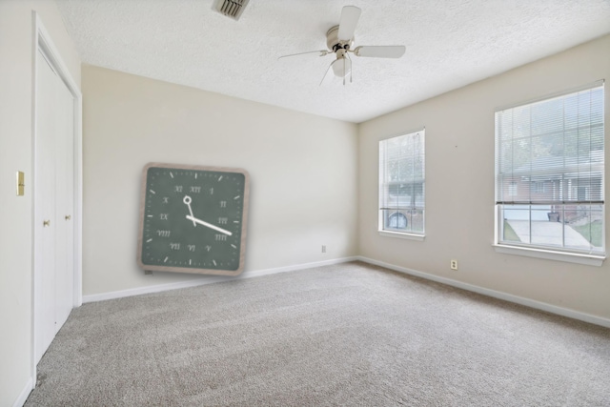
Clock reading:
**11:18**
